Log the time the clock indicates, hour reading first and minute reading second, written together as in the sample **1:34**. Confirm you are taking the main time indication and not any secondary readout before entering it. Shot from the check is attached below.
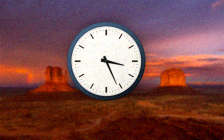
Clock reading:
**3:26**
